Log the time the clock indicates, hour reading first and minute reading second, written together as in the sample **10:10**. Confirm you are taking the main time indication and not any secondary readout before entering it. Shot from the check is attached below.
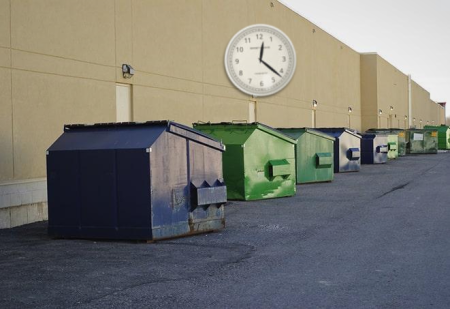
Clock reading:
**12:22**
